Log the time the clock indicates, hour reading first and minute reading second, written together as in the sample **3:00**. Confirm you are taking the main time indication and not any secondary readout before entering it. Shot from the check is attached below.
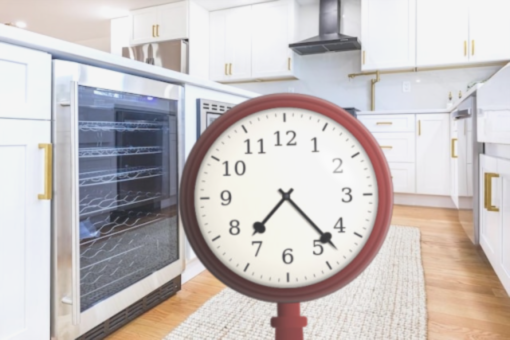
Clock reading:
**7:23**
